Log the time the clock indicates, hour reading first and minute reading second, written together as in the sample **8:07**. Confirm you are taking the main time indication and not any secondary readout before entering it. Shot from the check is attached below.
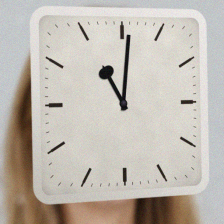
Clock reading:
**11:01**
